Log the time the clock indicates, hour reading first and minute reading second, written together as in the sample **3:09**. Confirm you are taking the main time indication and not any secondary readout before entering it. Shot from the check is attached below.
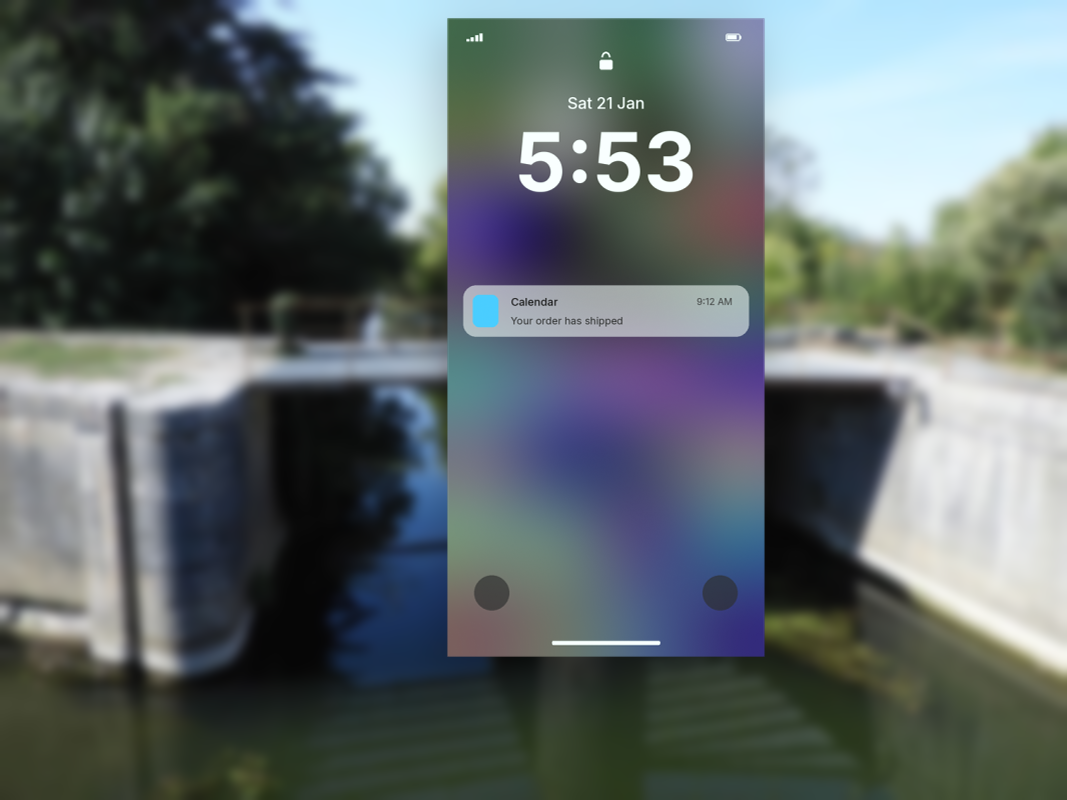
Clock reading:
**5:53**
